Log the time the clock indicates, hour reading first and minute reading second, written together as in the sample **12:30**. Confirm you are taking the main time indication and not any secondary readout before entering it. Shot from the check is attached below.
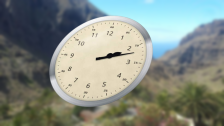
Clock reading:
**2:12**
